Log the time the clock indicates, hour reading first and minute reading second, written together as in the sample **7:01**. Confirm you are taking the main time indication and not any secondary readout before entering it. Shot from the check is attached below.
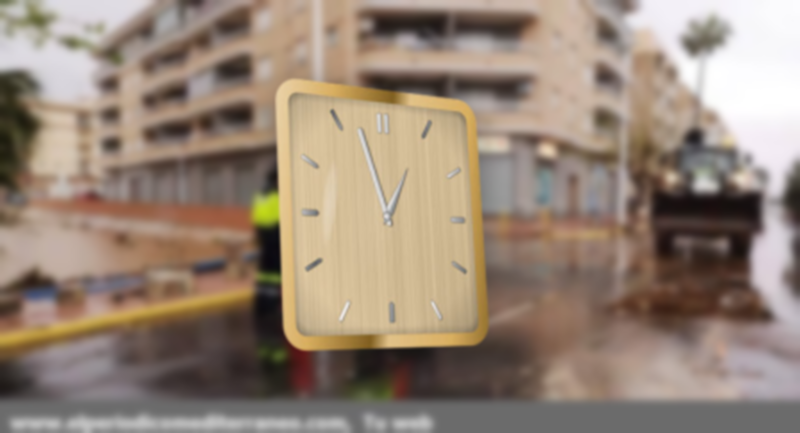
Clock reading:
**12:57**
